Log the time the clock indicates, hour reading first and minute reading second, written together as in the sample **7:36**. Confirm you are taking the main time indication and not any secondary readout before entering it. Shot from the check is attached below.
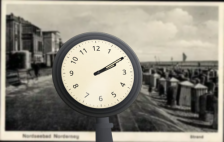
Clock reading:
**2:10**
